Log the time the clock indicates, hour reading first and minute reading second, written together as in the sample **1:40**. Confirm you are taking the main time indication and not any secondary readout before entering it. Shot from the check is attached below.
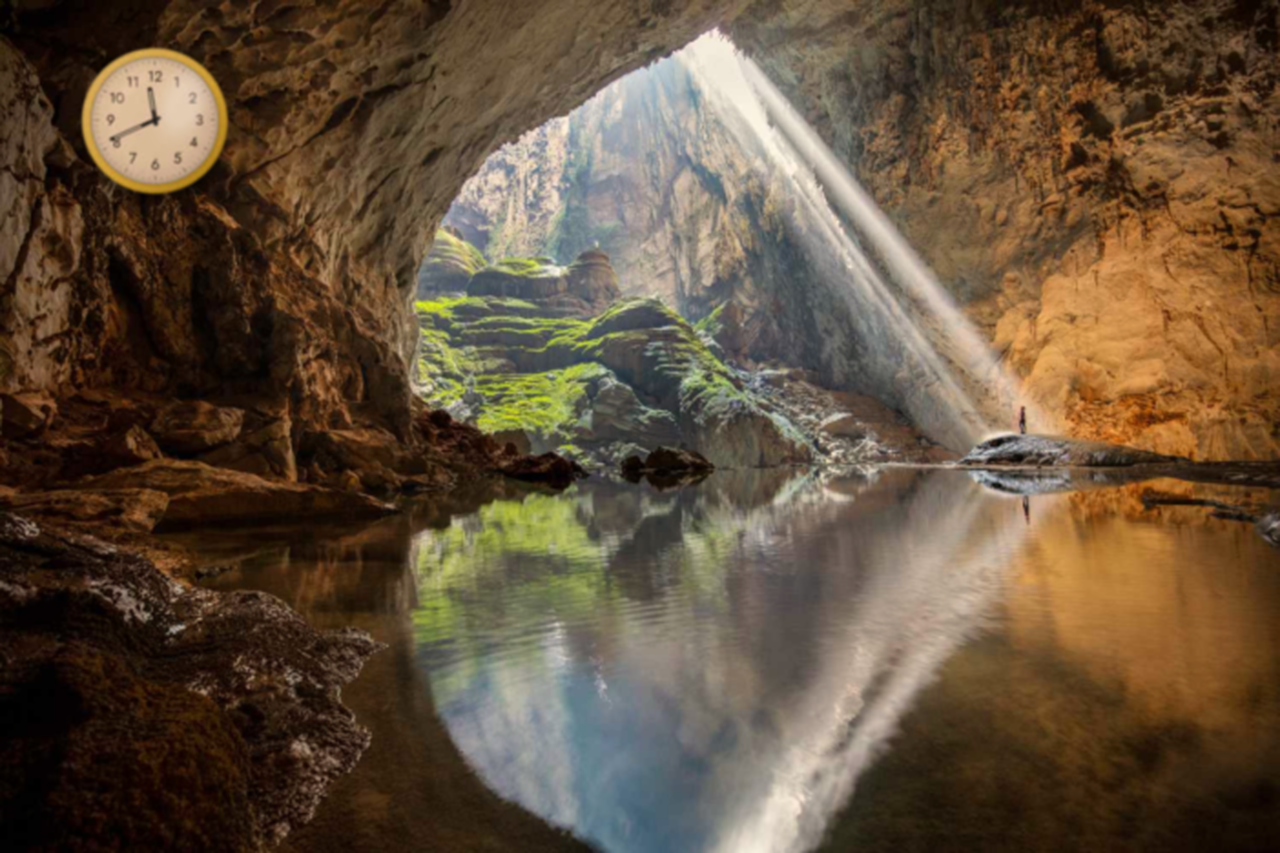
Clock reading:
**11:41**
